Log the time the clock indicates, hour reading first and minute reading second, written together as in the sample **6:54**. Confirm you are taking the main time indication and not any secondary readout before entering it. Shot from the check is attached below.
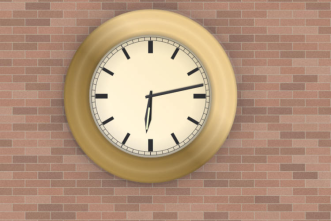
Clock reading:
**6:13**
